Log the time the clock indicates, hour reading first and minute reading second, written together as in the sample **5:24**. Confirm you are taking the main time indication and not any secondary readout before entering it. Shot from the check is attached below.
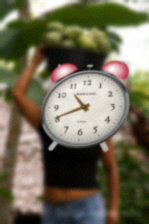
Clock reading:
**10:41**
